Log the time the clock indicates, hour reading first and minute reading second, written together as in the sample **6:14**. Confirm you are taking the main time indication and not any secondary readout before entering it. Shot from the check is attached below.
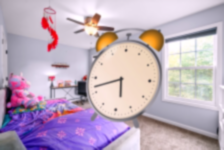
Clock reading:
**5:42**
